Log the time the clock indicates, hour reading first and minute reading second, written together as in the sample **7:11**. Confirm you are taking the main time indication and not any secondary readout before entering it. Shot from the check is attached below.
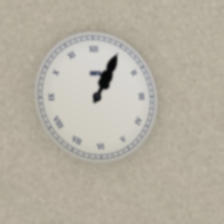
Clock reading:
**1:05**
